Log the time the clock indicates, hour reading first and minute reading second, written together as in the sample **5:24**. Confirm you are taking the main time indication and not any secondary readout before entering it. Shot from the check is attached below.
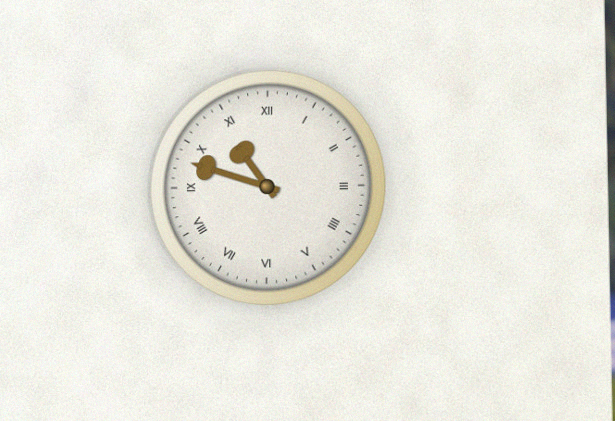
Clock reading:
**10:48**
